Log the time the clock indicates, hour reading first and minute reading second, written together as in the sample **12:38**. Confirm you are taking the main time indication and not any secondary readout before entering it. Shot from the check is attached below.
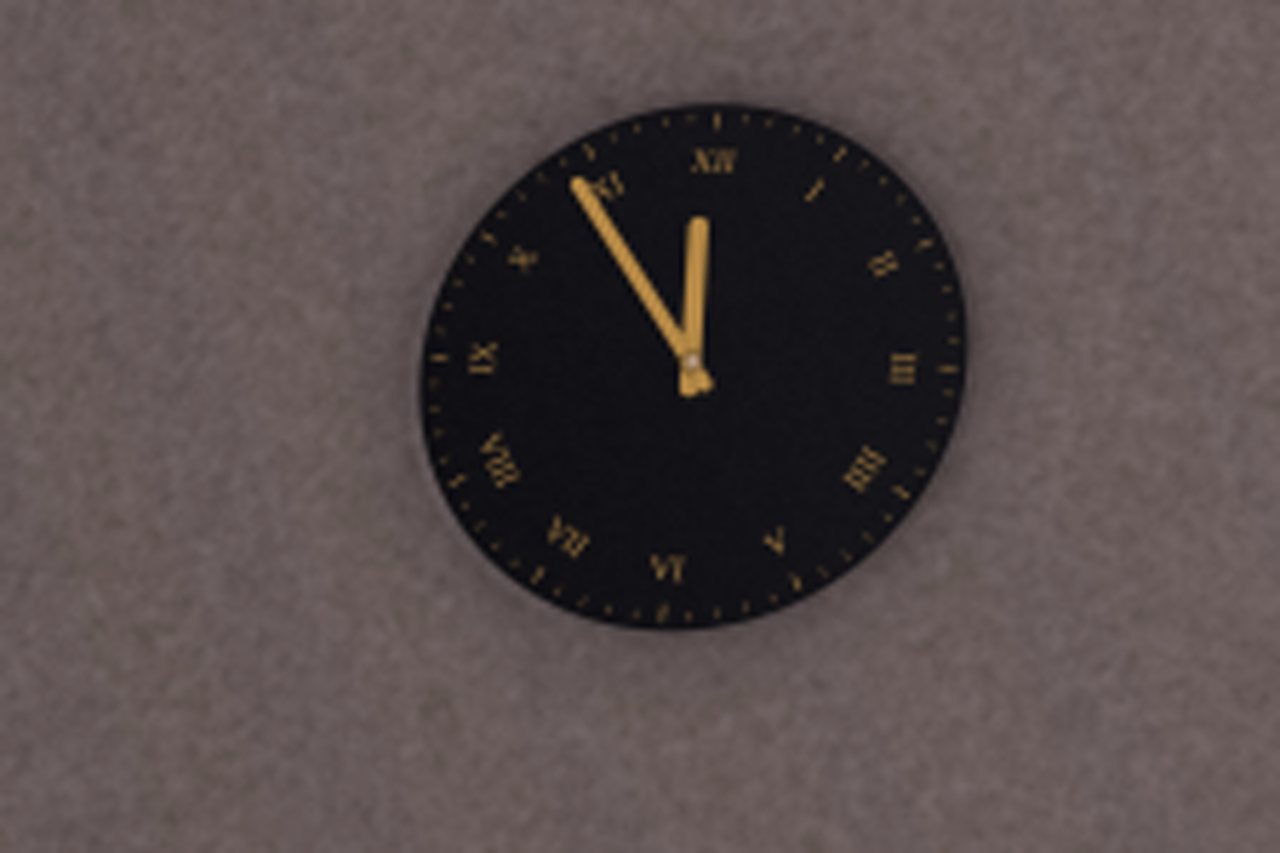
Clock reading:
**11:54**
